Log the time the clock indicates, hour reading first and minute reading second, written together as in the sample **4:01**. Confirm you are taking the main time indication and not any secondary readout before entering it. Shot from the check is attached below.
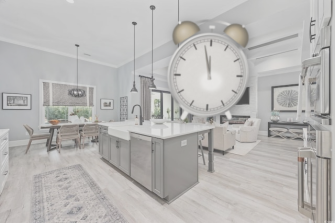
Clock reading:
**11:58**
